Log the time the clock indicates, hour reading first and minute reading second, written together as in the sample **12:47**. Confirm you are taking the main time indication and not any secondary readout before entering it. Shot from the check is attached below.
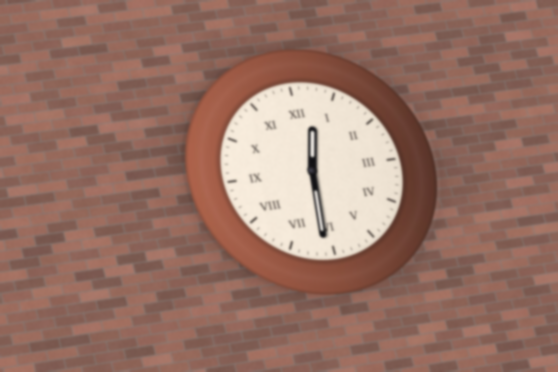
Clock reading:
**12:31**
